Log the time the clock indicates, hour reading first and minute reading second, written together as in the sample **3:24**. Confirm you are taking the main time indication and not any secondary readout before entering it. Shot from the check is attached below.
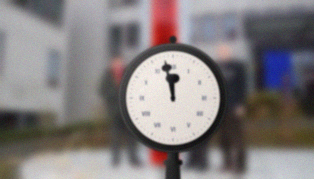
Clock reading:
**11:58**
